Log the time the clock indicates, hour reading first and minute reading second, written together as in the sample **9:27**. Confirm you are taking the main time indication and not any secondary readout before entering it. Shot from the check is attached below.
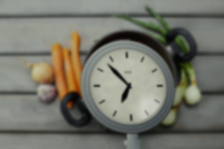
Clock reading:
**6:53**
